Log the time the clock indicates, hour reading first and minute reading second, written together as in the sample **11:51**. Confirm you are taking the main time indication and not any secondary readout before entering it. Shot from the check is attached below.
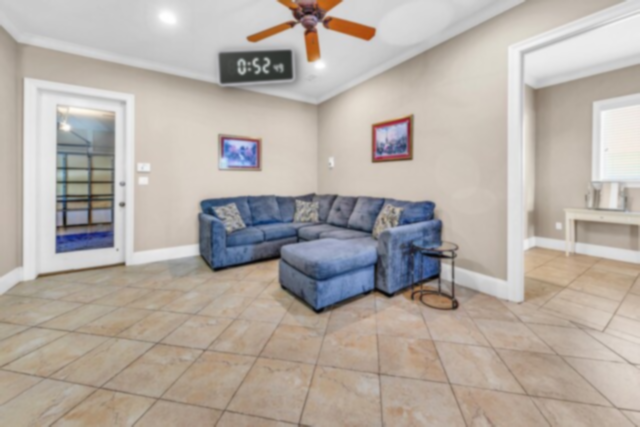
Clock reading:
**0:52**
